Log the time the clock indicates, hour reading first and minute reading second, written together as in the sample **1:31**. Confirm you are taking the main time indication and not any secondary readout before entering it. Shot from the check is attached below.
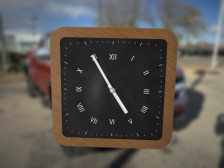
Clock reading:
**4:55**
